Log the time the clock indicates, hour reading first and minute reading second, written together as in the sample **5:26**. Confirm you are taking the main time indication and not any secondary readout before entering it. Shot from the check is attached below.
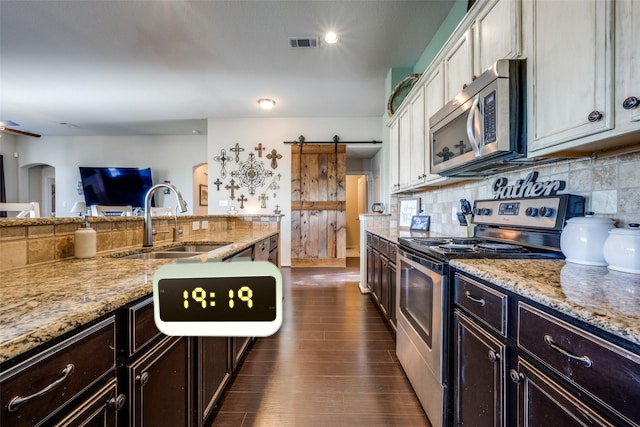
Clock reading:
**19:19**
